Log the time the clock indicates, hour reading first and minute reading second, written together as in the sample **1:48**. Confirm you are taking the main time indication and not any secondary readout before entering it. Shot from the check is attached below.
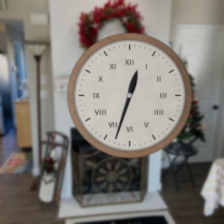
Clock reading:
**12:33**
